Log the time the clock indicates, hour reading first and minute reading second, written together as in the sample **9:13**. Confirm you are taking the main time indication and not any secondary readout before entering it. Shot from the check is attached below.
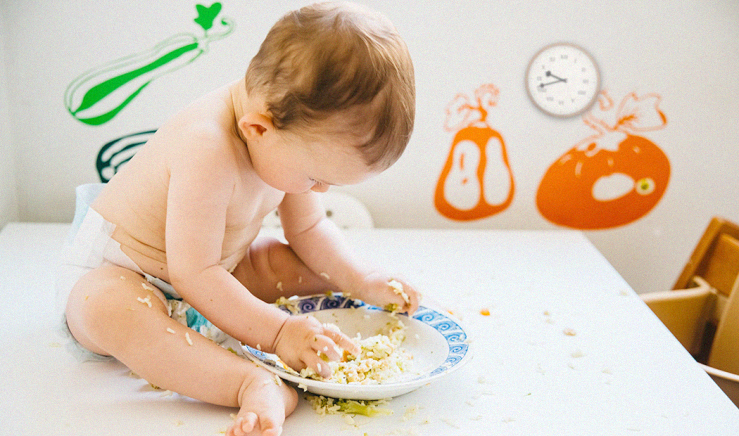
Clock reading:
**9:42**
